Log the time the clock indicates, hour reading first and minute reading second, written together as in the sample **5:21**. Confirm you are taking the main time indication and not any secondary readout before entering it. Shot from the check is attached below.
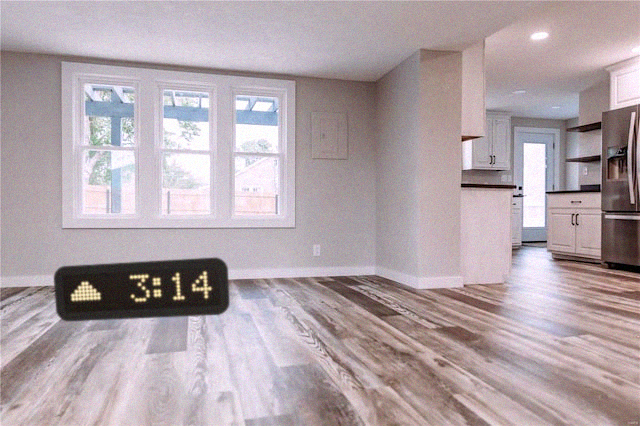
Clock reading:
**3:14**
